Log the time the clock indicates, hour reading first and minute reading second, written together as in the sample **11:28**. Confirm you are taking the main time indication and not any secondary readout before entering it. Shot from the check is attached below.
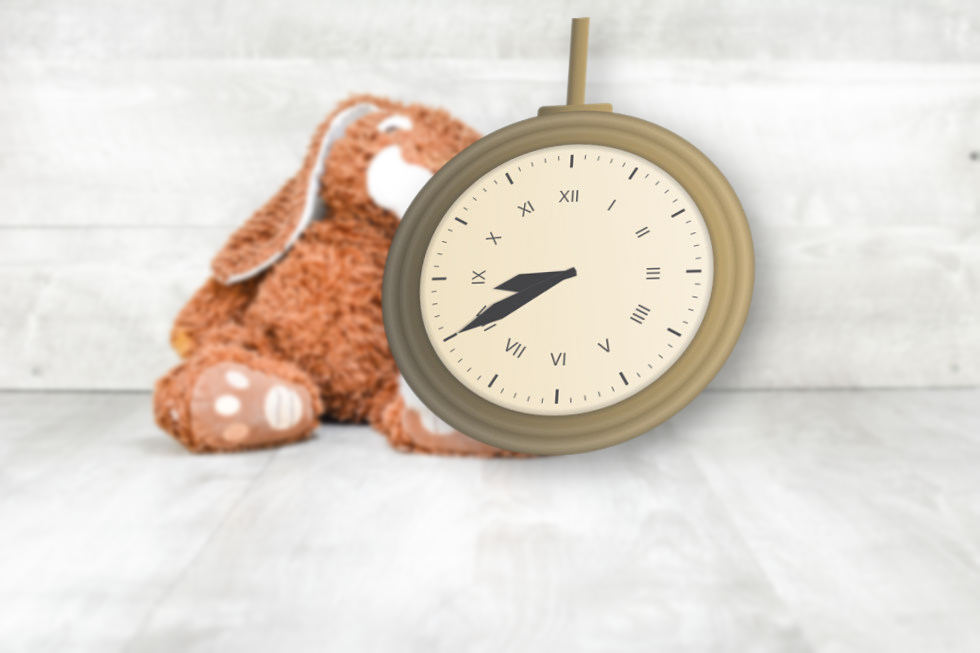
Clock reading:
**8:40**
